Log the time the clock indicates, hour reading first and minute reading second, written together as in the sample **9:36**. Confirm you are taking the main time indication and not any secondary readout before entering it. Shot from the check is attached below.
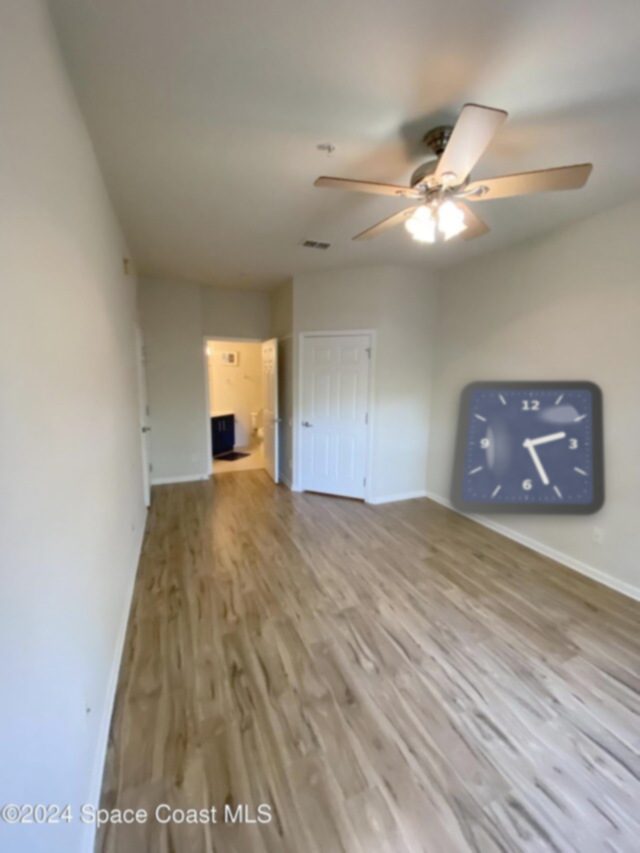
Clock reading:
**2:26**
